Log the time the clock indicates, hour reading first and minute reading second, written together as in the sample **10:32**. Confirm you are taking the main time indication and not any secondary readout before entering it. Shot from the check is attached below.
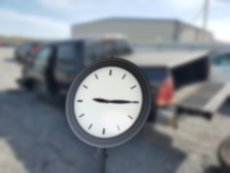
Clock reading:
**9:15**
